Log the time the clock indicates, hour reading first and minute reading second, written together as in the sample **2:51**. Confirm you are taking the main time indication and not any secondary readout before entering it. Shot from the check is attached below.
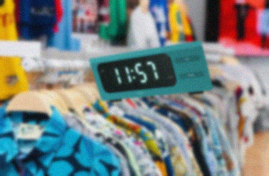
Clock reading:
**11:57**
